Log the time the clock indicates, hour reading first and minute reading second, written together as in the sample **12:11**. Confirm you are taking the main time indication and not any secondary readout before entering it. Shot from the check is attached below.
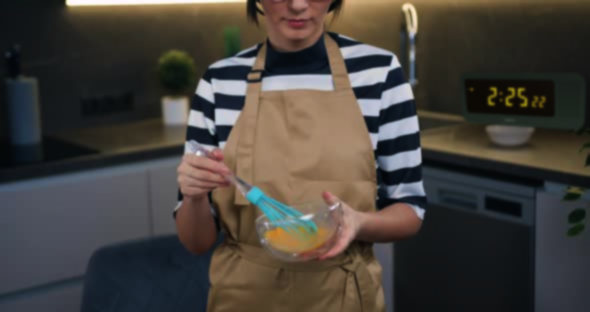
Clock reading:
**2:25**
